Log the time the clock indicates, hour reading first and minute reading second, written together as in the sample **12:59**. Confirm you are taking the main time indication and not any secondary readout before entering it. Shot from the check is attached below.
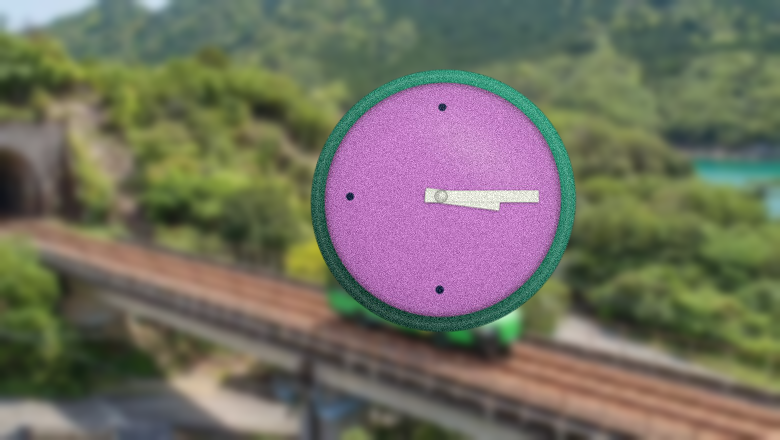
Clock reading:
**3:15**
